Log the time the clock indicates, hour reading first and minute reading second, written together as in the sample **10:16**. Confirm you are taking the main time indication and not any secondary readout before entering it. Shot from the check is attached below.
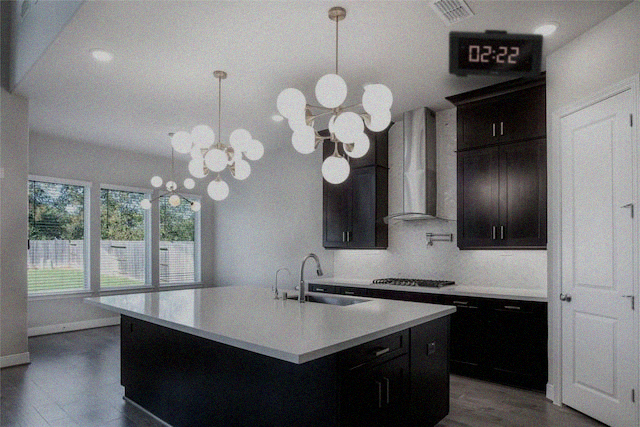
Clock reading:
**2:22**
